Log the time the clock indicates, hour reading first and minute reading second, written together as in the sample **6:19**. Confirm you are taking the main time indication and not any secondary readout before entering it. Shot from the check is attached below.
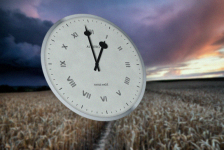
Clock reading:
**12:59**
